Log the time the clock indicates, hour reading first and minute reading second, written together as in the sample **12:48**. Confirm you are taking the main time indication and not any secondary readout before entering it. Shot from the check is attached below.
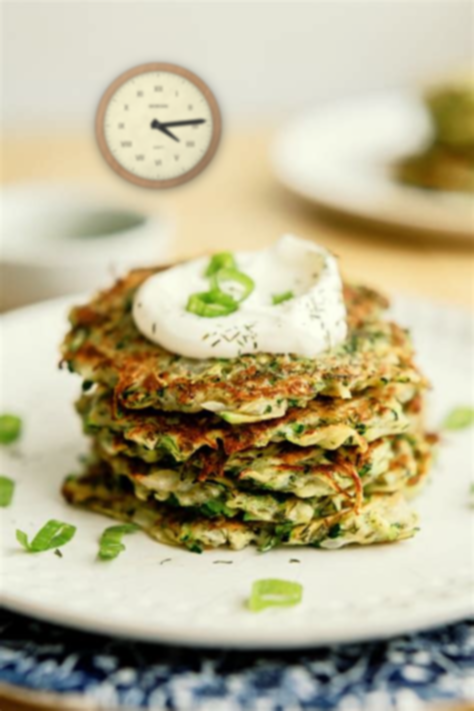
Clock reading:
**4:14**
